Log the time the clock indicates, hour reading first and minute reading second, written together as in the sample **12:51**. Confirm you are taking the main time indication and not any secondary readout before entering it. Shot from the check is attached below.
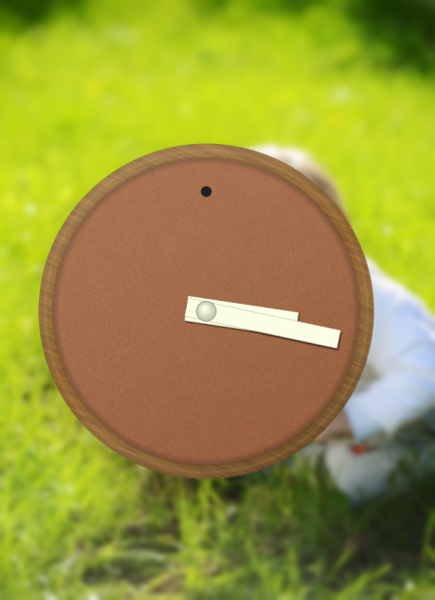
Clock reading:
**3:17**
